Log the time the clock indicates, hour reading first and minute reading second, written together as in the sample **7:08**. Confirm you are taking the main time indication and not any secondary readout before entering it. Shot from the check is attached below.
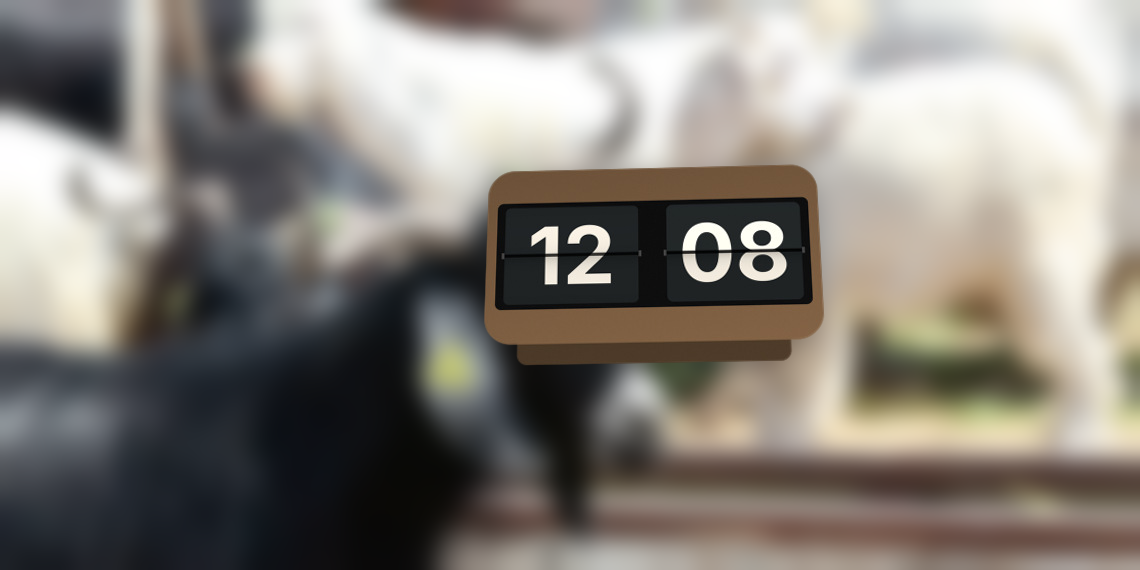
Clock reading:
**12:08**
